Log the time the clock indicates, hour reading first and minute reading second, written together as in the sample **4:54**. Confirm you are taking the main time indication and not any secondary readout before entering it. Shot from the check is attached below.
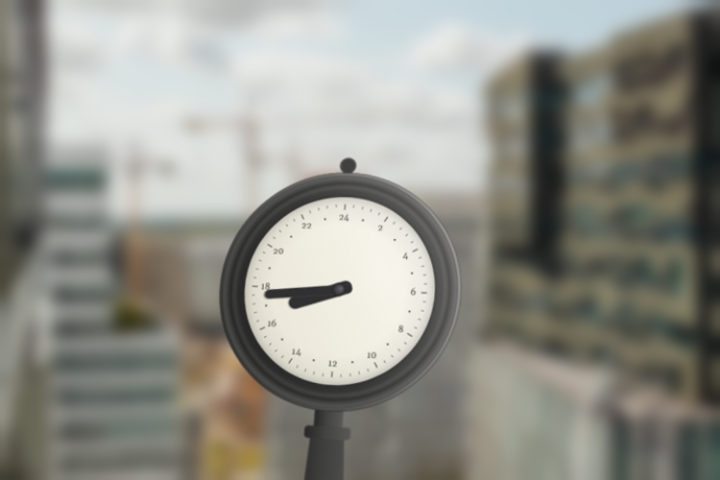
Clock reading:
**16:44**
